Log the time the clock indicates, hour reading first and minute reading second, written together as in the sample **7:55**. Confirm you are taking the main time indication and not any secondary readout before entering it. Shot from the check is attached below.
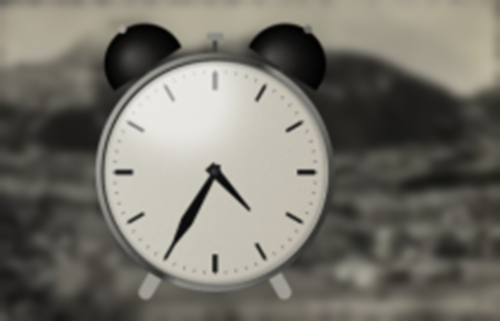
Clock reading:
**4:35**
